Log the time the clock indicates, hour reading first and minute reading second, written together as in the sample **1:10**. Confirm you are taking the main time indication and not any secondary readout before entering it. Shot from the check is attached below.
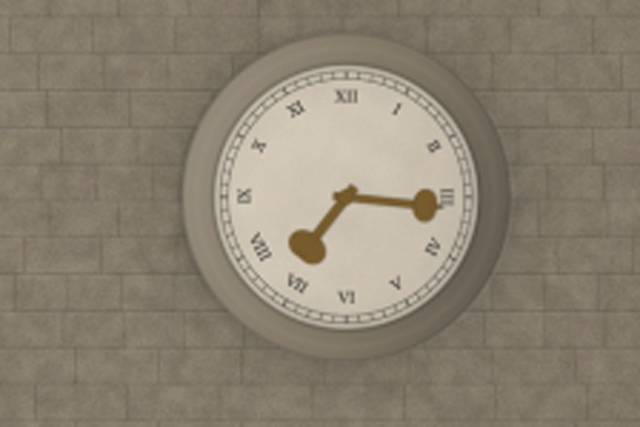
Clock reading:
**7:16**
